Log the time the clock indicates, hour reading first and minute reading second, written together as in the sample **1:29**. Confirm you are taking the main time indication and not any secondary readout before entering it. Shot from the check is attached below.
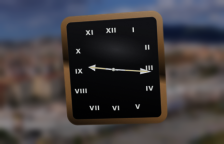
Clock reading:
**9:16**
